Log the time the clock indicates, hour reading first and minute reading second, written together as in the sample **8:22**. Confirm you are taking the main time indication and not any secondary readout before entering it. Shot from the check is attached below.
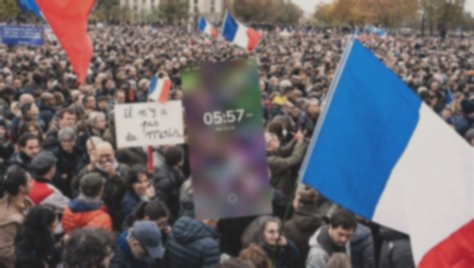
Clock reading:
**5:57**
